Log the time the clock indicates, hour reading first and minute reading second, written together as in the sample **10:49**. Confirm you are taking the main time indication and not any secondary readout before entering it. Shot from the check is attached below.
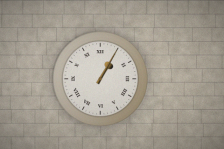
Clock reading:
**1:05**
